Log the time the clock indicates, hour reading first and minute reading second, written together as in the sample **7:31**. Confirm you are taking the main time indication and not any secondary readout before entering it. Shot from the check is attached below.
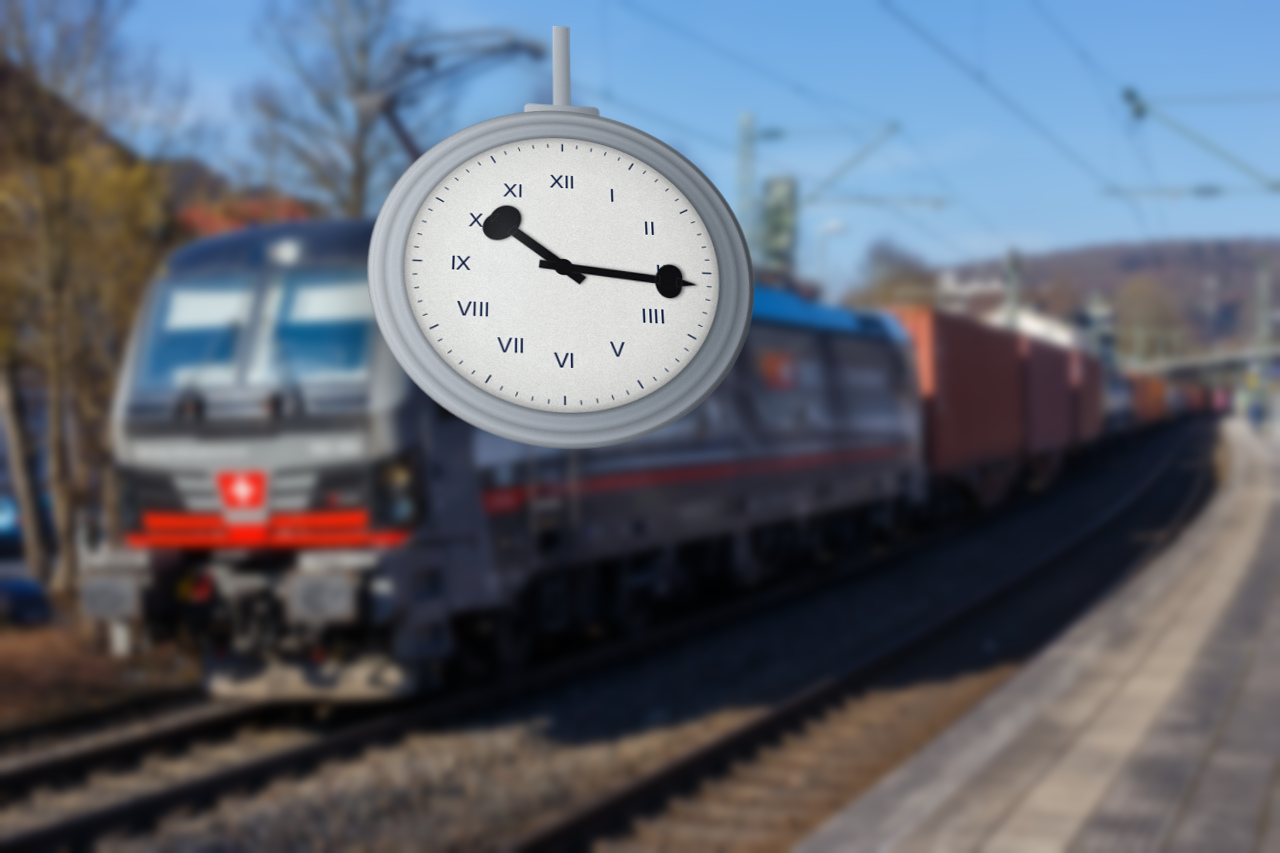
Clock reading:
**10:16**
